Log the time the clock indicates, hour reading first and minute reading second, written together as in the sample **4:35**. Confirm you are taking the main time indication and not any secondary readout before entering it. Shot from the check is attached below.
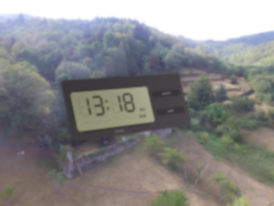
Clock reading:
**13:18**
